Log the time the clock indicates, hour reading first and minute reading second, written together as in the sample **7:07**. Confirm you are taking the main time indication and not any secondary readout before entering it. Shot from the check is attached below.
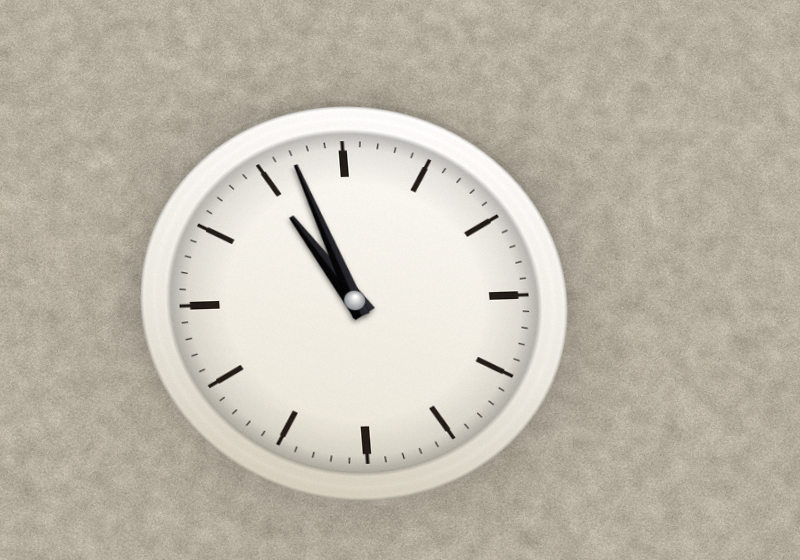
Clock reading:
**10:57**
